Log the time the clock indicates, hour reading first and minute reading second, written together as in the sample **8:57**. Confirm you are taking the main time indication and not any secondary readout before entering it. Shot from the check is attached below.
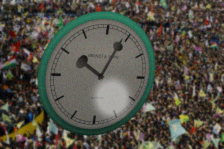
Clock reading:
**10:04**
